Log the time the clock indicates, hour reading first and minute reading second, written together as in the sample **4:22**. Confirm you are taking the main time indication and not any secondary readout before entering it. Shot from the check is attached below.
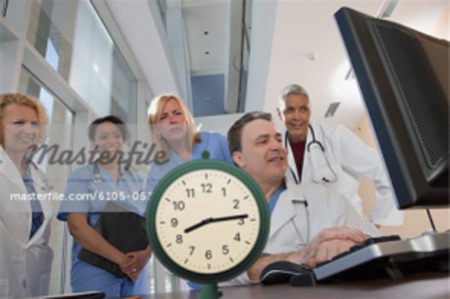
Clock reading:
**8:14**
